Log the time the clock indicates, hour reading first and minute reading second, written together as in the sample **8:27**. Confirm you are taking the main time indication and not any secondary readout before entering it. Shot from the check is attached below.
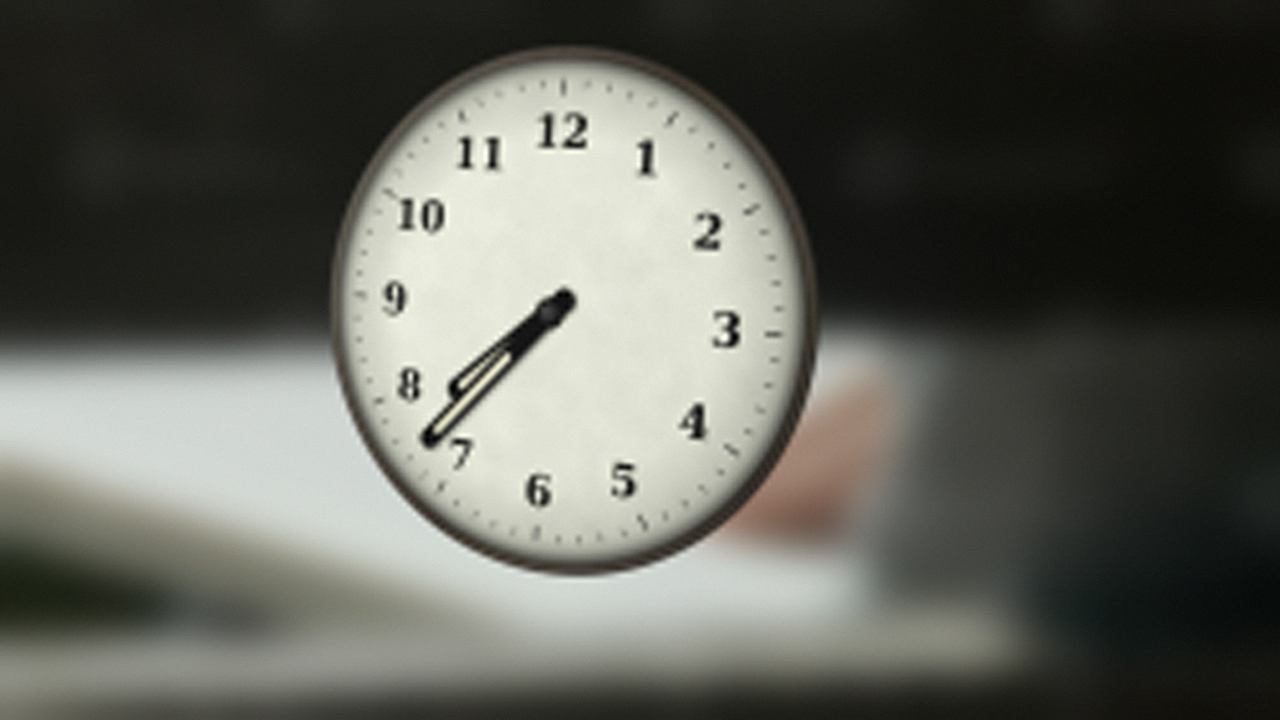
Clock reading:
**7:37**
